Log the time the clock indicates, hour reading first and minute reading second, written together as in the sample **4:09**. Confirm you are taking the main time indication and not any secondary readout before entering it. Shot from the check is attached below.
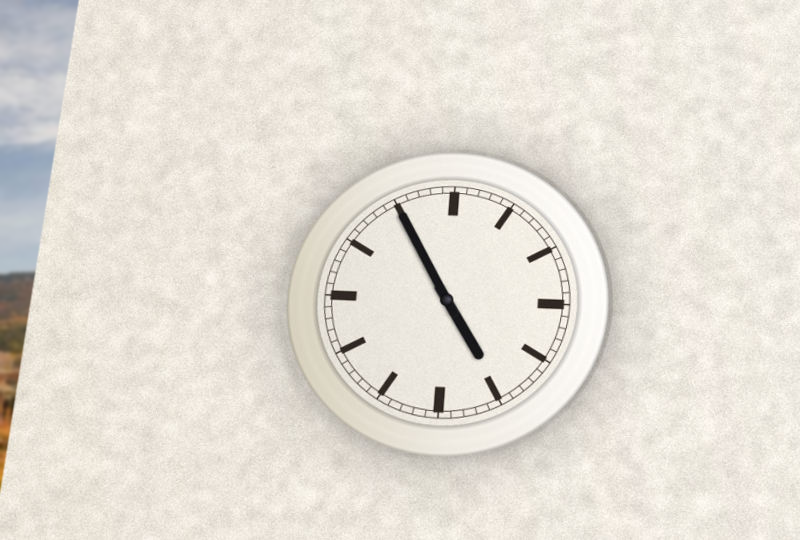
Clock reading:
**4:55**
